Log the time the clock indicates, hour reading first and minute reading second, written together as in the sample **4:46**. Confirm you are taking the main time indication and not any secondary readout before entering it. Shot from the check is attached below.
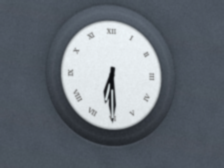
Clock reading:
**6:30**
